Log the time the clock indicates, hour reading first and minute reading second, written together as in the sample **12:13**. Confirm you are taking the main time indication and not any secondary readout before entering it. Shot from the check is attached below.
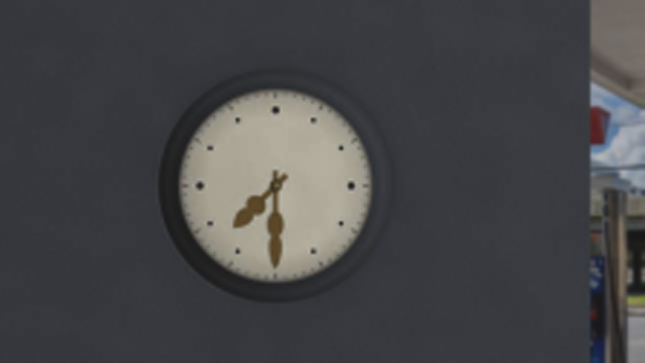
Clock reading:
**7:30**
